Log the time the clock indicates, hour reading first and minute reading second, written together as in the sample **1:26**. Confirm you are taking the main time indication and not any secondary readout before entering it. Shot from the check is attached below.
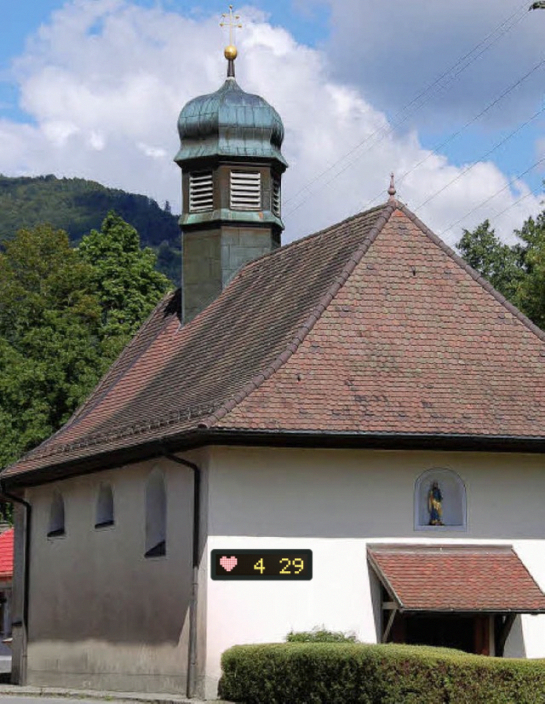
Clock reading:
**4:29**
